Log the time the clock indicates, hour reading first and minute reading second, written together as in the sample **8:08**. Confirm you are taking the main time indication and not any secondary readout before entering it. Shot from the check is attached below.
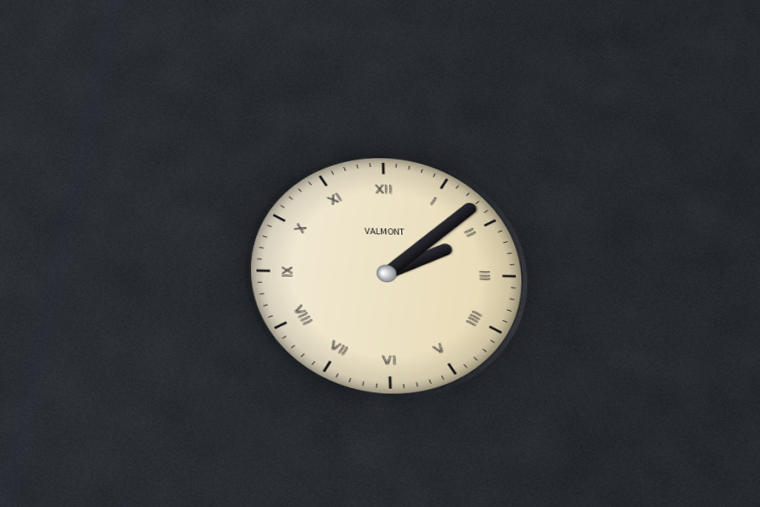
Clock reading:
**2:08**
